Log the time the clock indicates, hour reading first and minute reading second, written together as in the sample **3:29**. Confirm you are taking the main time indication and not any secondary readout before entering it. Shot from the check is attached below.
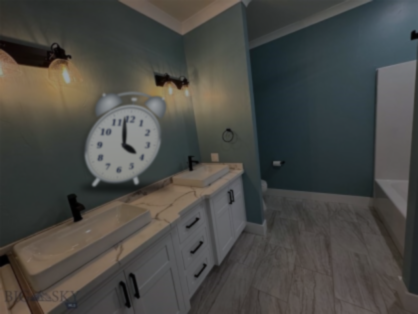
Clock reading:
**3:58**
